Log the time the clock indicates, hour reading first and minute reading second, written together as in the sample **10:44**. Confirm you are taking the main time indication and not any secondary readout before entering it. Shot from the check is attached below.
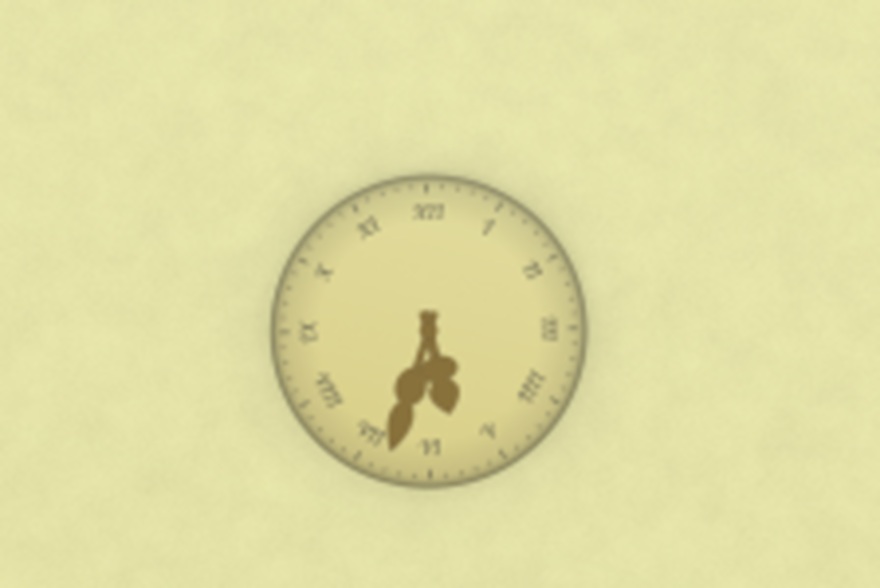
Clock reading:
**5:33**
